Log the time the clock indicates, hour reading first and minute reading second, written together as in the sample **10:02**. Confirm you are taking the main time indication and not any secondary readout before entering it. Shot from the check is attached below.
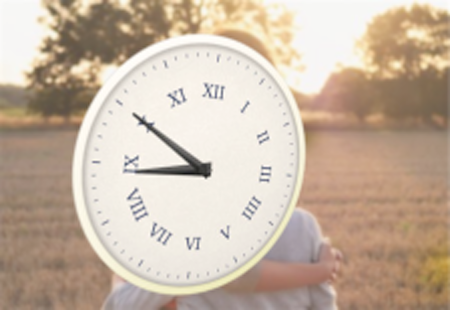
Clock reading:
**8:50**
